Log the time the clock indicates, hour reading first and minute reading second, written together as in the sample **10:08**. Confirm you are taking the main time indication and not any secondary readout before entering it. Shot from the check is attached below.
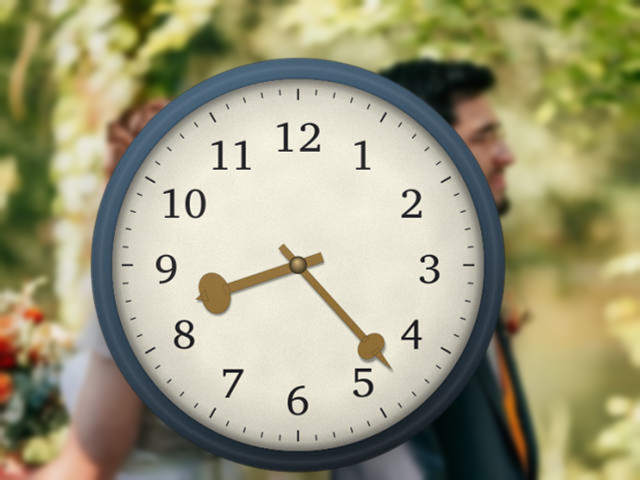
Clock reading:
**8:23**
